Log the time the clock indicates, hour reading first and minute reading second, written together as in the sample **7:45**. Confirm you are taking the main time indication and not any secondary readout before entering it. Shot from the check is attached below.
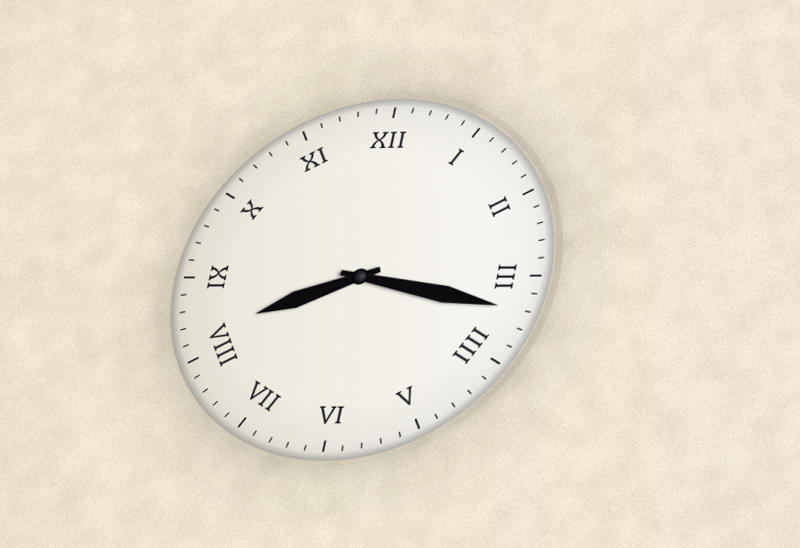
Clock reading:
**8:17**
